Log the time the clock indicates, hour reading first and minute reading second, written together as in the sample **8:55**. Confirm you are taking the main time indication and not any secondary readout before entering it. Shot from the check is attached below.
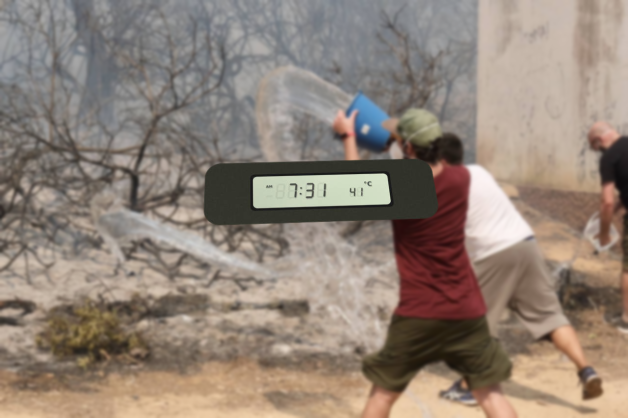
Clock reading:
**7:31**
